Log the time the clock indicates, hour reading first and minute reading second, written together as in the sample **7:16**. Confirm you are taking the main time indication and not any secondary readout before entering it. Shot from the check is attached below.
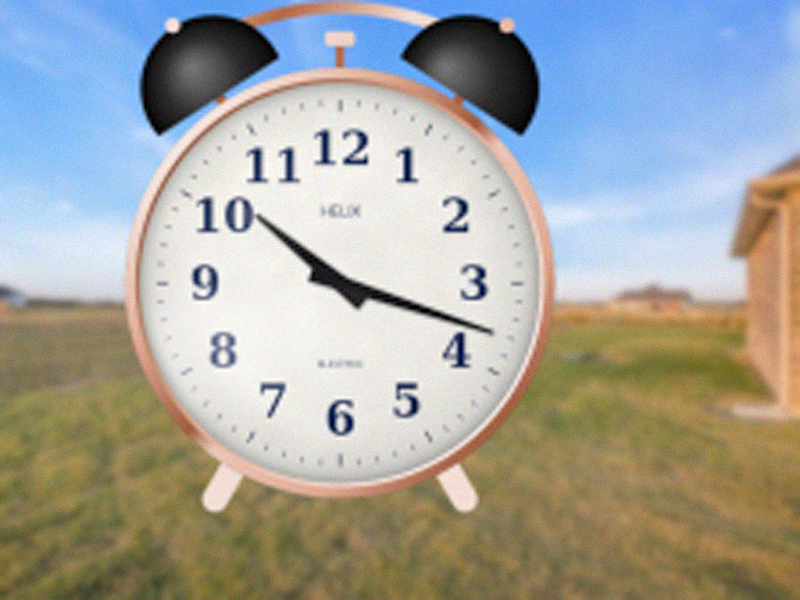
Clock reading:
**10:18**
